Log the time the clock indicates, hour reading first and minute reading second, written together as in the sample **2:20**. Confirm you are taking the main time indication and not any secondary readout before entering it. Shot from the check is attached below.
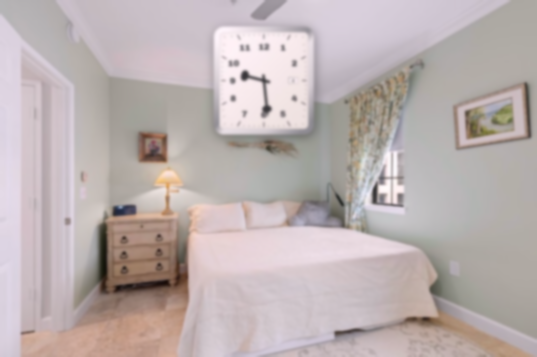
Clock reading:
**9:29**
